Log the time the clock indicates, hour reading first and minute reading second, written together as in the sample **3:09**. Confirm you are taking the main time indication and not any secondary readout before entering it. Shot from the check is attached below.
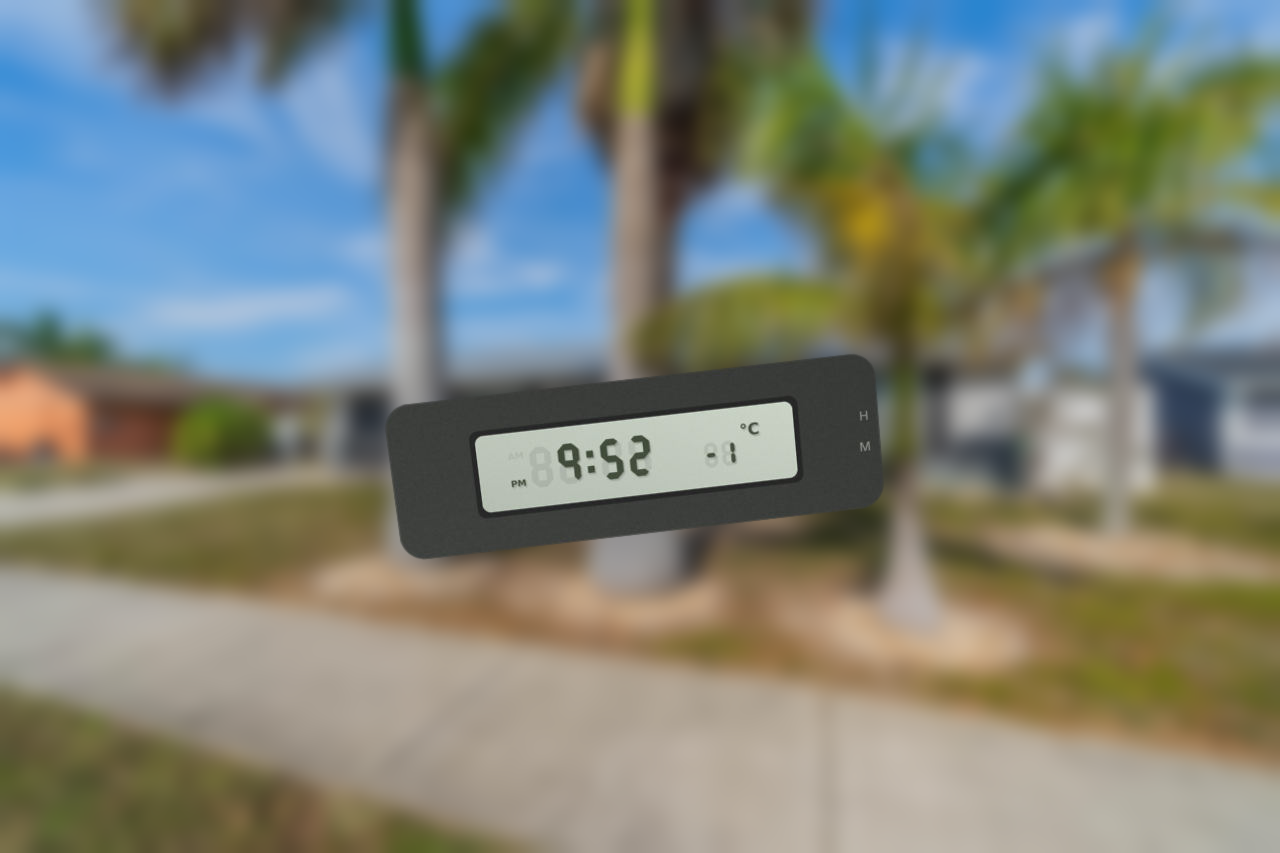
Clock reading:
**9:52**
